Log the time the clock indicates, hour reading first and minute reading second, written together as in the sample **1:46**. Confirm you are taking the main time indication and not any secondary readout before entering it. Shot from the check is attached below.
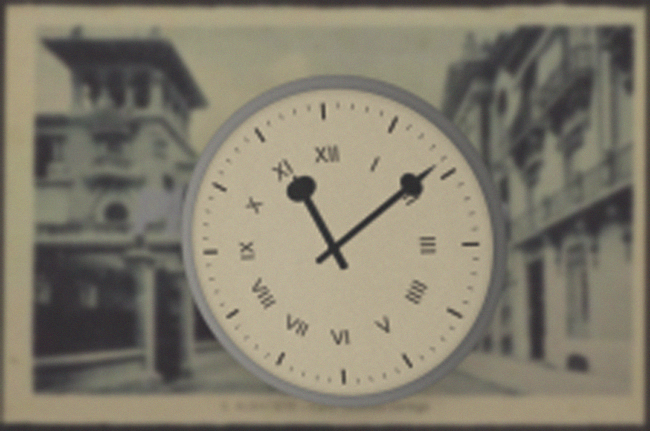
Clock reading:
**11:09**
